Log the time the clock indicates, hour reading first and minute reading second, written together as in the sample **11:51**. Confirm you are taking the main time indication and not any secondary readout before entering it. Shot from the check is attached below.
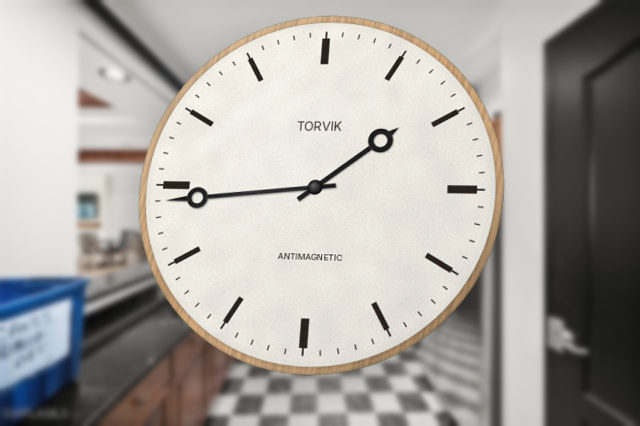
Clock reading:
**1:44**
